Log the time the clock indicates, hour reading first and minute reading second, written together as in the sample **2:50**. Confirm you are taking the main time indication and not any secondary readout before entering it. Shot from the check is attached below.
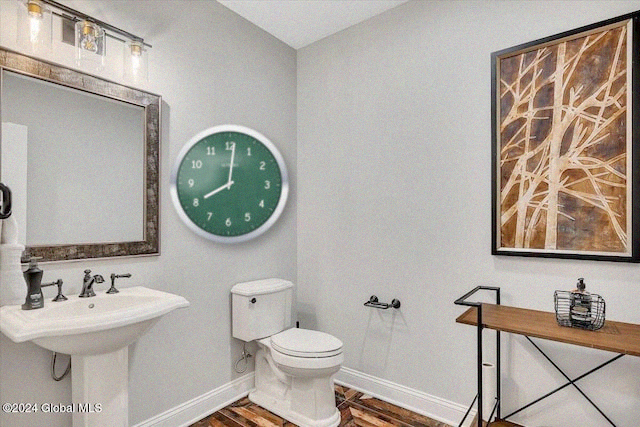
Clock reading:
**8:01**
